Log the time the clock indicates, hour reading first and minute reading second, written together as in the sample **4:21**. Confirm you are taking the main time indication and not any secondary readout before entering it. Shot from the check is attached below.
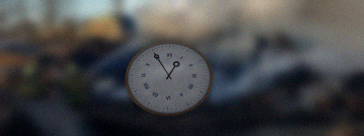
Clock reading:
**12:55**
